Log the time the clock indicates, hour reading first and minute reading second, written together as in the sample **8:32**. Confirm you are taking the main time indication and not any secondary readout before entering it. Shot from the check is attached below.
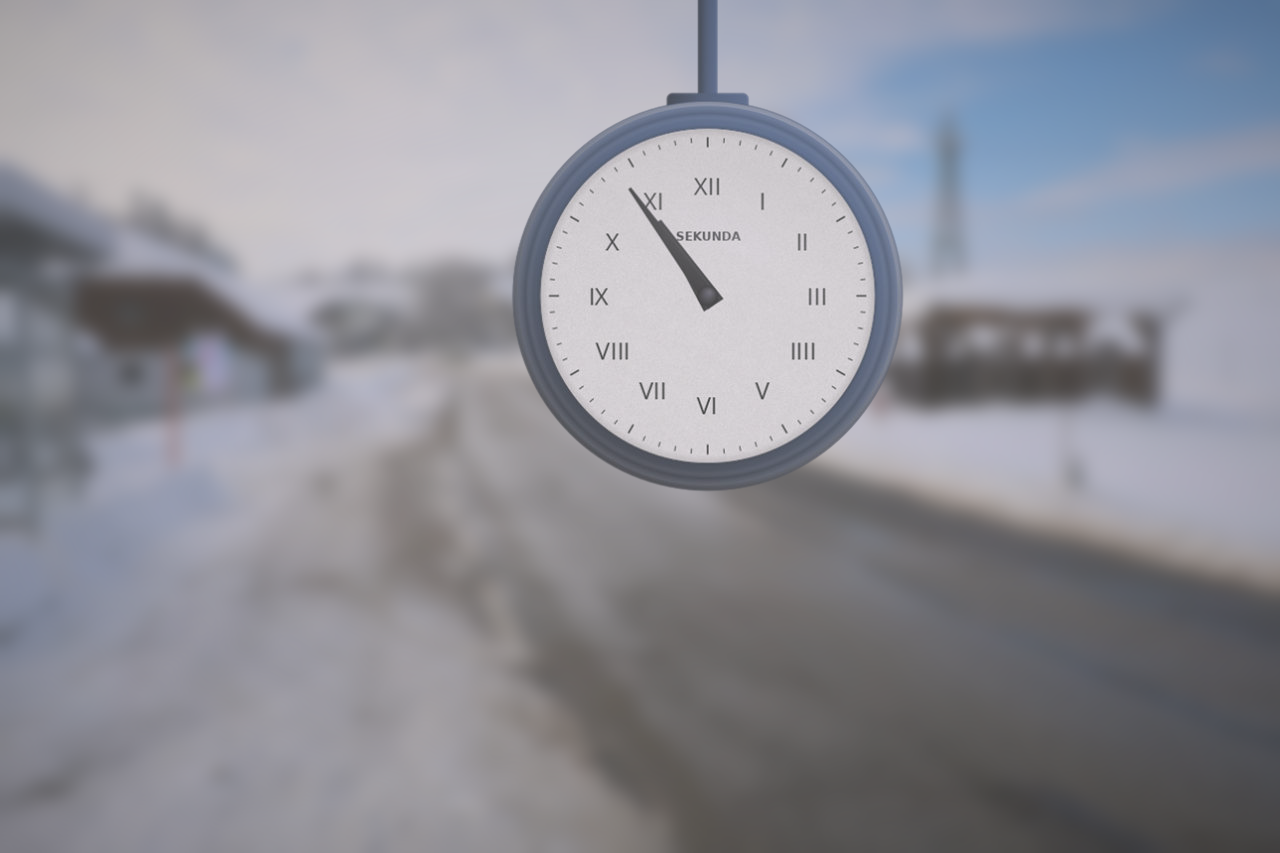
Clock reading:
**10:54**
